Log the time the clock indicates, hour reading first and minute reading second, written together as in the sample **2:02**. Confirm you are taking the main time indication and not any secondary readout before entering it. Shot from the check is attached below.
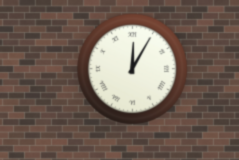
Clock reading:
**12:05**
